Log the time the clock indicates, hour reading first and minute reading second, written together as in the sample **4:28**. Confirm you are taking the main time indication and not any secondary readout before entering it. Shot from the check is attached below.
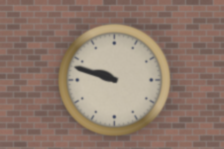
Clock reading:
**9:48**
